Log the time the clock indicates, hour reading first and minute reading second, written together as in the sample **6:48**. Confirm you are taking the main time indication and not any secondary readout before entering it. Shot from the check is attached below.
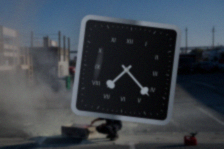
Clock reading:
**7:22**
